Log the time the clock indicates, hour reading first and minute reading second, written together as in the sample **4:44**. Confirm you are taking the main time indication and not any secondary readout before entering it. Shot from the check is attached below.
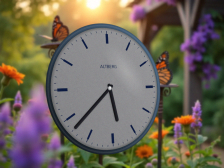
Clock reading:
**5:38**
